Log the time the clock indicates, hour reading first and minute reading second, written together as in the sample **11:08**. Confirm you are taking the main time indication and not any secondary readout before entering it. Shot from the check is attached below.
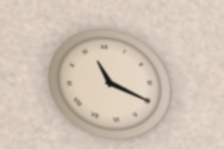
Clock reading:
**11:20**
